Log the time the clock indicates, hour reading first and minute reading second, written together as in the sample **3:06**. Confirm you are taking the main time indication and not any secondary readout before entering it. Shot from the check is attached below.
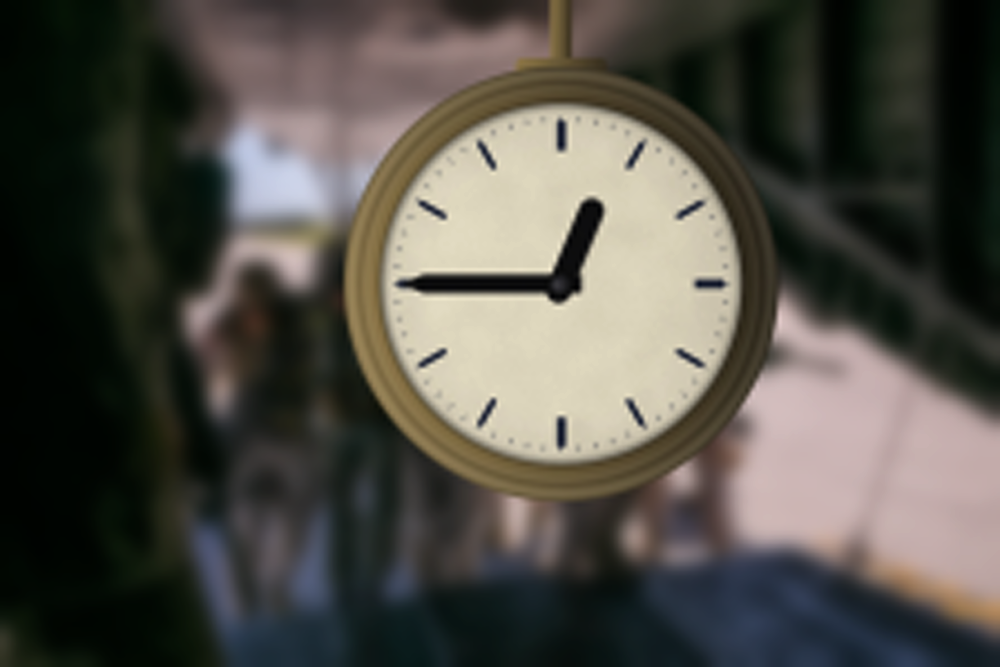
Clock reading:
**12:45**
